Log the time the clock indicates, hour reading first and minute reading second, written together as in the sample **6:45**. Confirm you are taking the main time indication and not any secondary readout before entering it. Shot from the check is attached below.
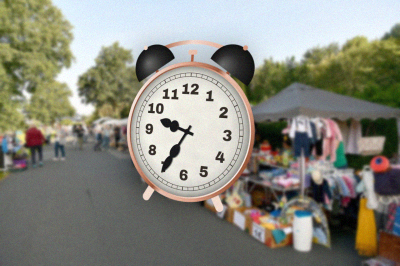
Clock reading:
**9:35**
